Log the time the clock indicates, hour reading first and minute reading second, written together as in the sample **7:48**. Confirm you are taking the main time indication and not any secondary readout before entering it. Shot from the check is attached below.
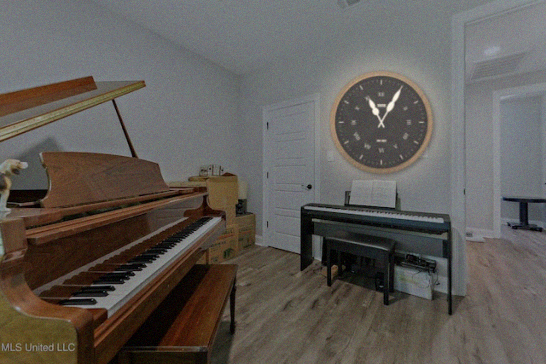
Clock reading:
**11:05**
